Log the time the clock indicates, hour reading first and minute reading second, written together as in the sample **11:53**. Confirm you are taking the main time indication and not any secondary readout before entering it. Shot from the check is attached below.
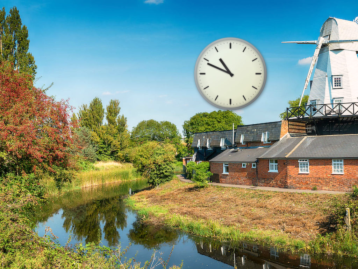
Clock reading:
**10:49**
